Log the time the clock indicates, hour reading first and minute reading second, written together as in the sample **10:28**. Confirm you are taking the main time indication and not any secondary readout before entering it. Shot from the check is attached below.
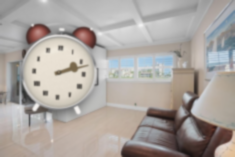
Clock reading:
**2:12**
